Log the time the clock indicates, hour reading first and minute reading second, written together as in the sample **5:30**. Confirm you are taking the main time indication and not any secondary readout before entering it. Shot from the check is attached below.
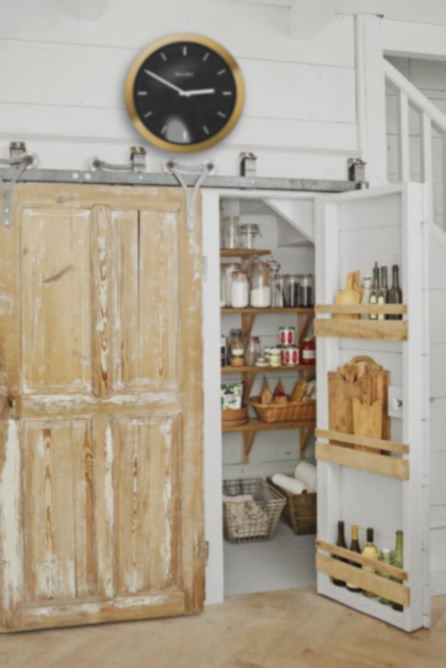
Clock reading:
**2:50**
